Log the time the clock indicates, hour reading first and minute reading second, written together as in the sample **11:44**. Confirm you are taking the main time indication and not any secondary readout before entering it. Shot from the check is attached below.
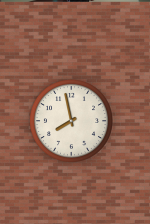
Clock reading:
**7:58**
